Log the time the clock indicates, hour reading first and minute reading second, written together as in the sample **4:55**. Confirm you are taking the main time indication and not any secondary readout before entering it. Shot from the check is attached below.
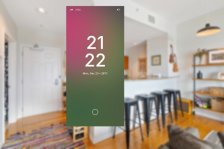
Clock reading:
**21:22**
